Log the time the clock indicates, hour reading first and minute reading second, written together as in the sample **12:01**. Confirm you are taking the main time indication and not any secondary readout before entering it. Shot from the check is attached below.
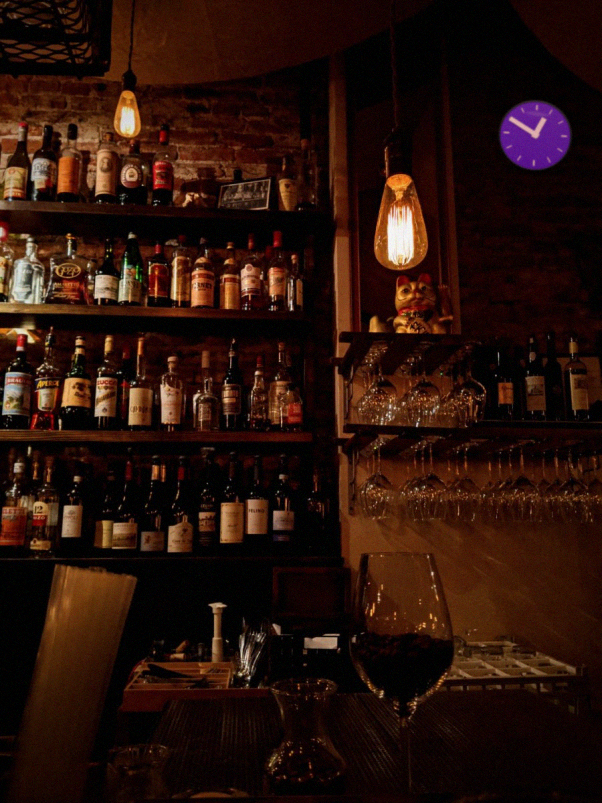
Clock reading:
**12:50**
